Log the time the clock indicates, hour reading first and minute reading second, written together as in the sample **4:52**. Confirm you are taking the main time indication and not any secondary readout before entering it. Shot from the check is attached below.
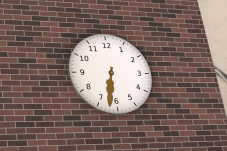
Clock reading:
**6:32**
